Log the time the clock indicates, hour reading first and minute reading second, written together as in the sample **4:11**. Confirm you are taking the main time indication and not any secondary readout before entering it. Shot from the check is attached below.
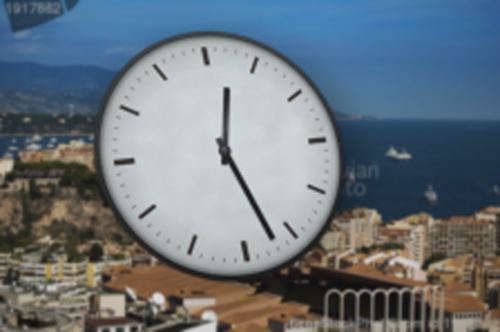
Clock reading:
**12:27**
